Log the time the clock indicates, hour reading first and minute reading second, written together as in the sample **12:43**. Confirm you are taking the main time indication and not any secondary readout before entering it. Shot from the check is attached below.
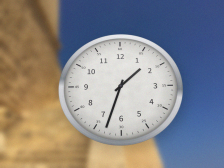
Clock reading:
**1:33**
